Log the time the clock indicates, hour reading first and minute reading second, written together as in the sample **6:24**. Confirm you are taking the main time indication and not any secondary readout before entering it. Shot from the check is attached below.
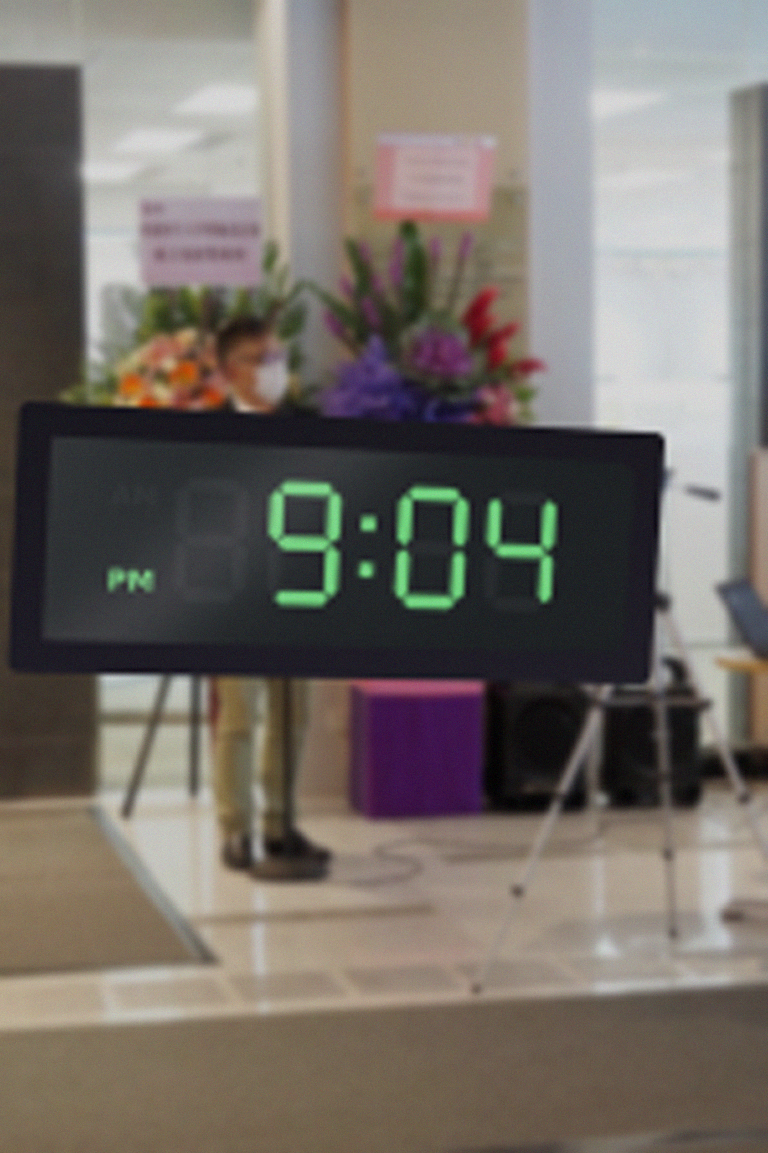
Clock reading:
**9:04**
